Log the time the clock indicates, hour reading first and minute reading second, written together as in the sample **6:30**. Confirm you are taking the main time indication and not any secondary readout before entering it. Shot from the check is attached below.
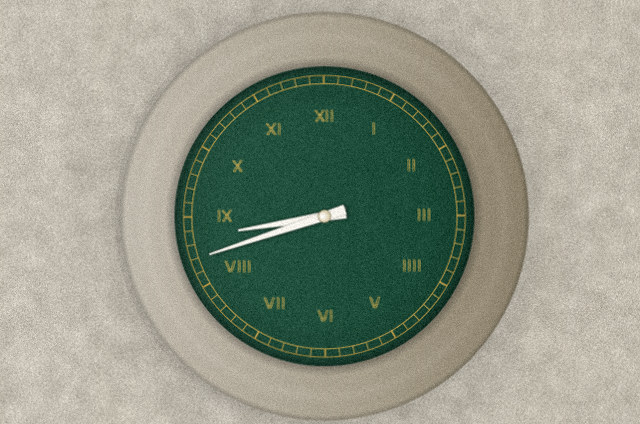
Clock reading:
**8:42**
